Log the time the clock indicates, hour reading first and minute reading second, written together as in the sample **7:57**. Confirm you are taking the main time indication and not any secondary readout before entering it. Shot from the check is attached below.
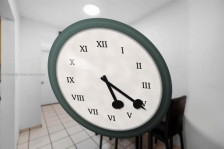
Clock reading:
**5:21**
